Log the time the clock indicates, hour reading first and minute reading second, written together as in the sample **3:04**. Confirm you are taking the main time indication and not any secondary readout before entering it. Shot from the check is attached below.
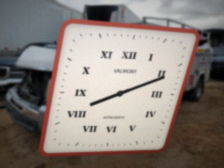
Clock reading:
**8:11**
